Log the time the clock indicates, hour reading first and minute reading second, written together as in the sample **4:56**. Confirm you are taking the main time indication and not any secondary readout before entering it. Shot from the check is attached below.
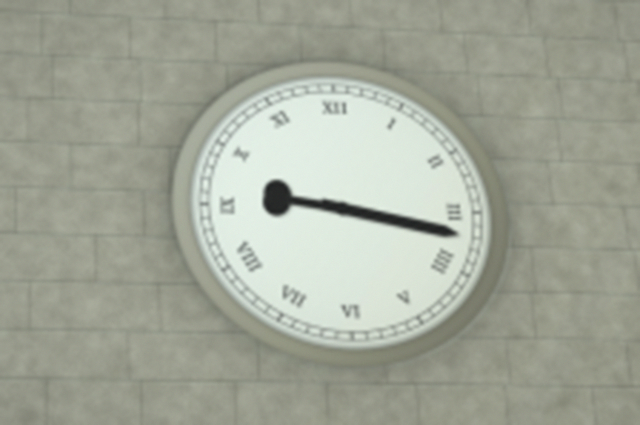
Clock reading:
**9:17**
